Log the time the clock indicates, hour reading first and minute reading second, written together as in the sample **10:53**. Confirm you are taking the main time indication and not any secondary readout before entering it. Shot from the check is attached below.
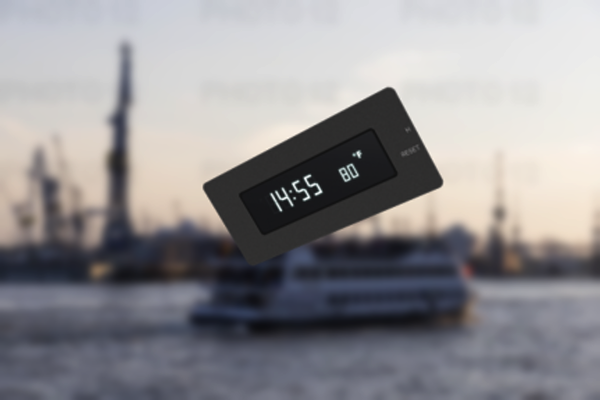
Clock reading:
**14:55**
